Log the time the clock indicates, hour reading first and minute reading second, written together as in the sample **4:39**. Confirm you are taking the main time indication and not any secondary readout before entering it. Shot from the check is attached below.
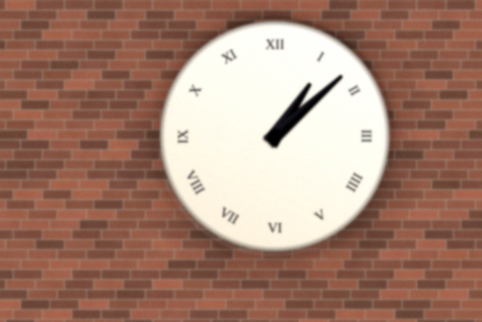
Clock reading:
**1:08**
